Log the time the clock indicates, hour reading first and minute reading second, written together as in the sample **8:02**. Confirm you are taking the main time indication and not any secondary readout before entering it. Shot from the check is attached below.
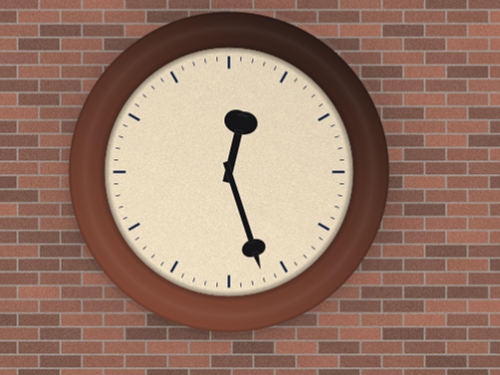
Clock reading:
**12:27**
